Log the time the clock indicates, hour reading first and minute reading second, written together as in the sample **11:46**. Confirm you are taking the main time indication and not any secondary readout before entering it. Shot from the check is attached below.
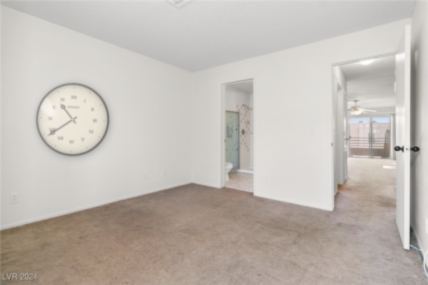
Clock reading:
**10:39**
